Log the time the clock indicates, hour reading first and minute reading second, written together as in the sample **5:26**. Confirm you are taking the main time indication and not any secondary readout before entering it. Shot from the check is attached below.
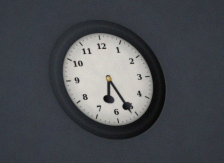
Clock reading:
**6:26**
